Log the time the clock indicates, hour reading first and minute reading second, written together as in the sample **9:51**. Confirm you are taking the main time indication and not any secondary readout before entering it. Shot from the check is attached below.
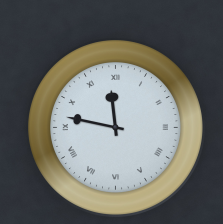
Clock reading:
**11:47**
